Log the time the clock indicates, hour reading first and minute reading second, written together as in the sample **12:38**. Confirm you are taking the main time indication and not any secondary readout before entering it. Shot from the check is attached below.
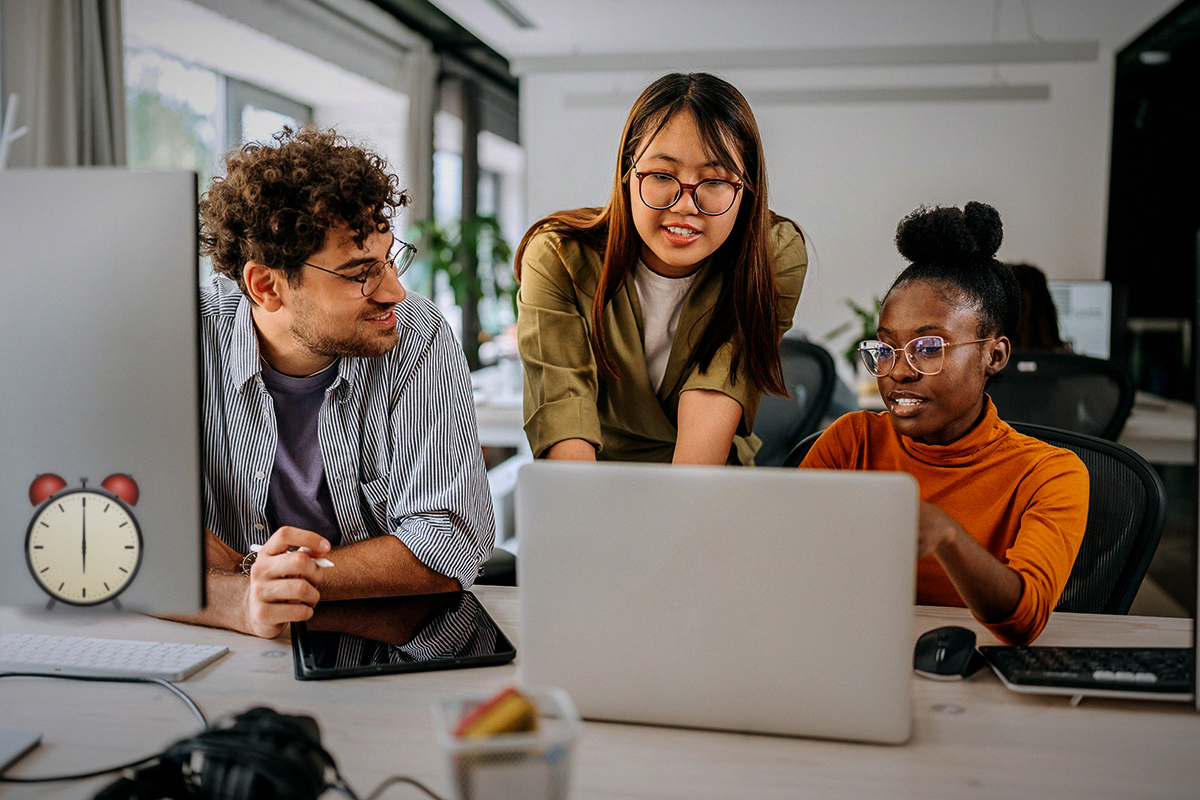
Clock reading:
**6:00**
